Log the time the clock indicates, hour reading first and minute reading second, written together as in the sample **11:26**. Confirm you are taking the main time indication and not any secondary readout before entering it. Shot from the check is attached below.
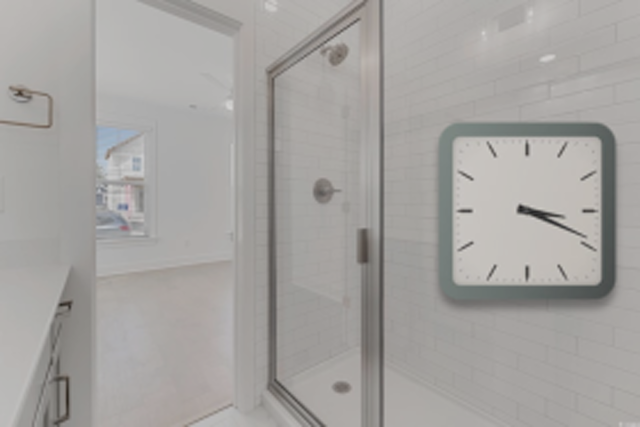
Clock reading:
**3:19**
